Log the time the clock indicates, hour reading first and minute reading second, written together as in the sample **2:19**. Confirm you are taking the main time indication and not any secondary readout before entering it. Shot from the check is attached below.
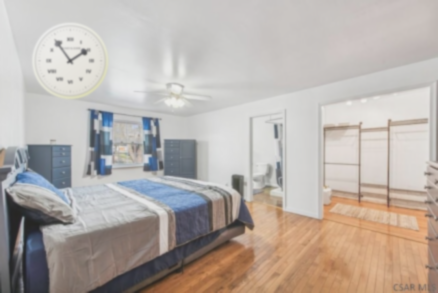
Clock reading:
**1:54**
